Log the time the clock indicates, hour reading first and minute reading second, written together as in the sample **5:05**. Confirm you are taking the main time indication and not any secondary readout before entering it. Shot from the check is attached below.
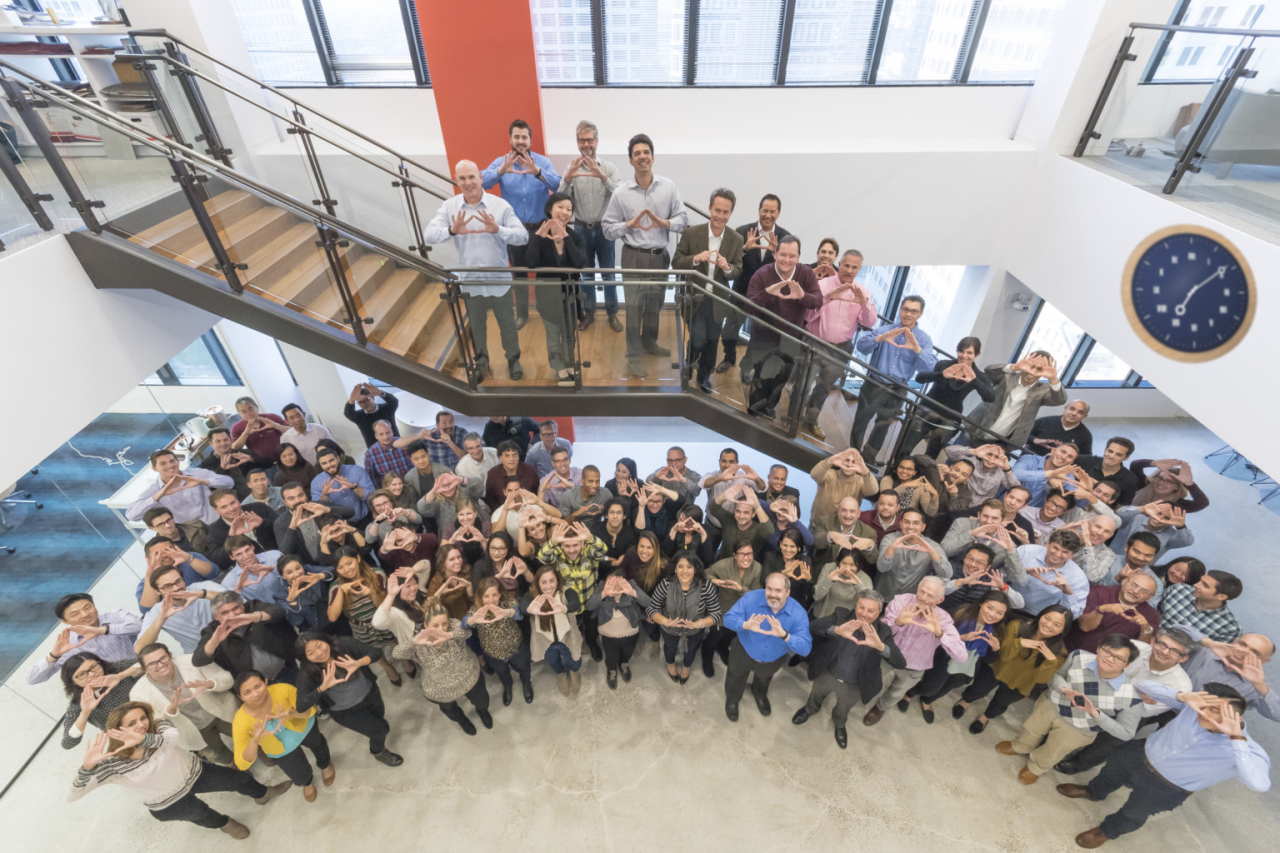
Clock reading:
**7:09**
